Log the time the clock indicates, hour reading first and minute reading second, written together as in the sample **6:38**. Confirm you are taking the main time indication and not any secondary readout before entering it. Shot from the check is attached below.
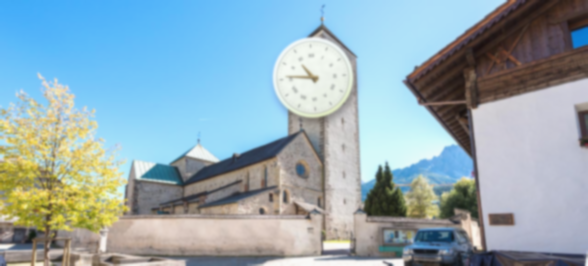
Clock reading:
**10:46**
